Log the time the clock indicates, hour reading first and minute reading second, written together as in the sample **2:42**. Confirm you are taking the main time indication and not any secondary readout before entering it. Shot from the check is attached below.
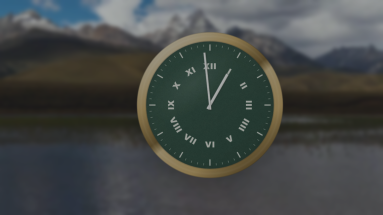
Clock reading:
**12:59**
